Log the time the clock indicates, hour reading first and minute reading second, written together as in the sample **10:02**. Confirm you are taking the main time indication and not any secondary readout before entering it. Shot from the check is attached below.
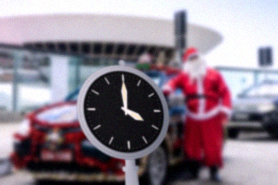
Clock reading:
**4:00**
